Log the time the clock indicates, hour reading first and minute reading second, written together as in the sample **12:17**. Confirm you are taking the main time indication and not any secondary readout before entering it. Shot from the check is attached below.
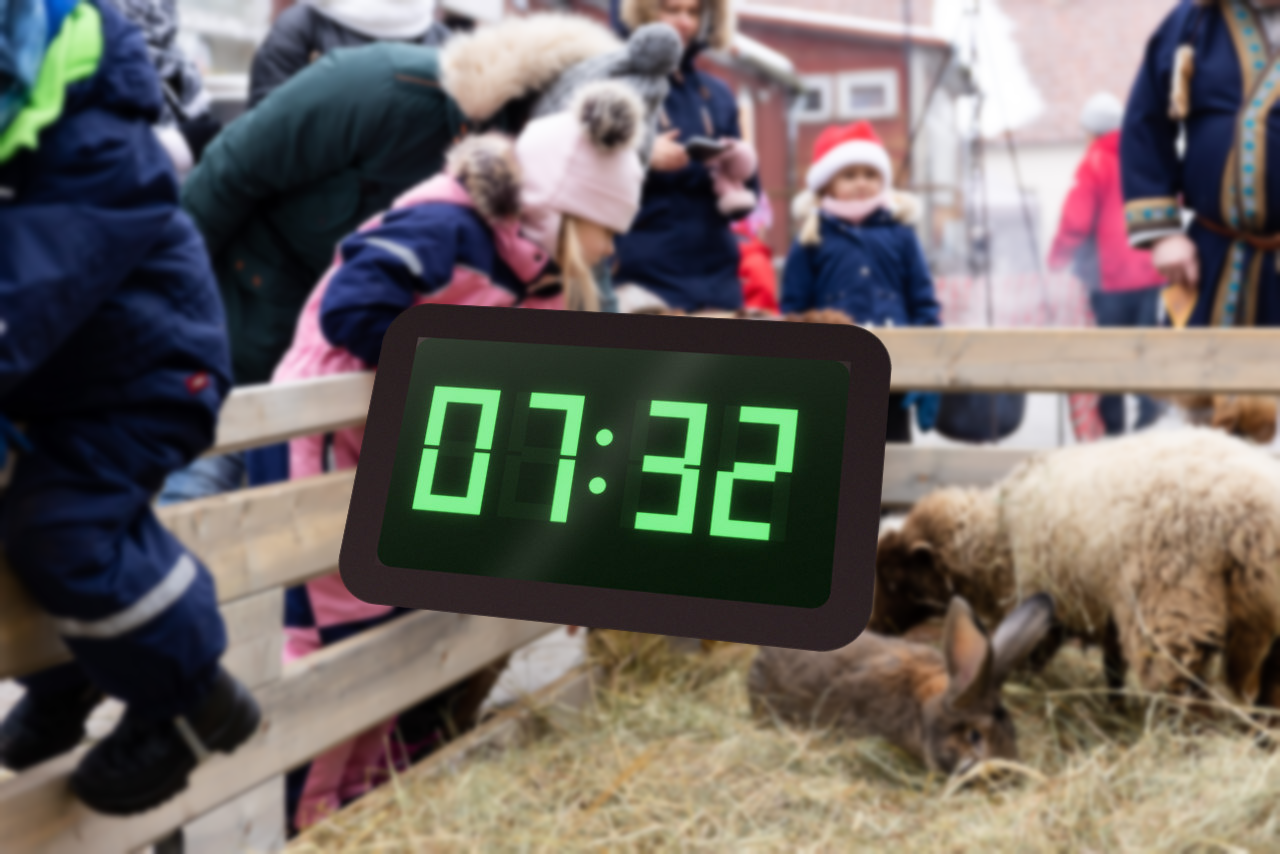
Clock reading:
**7:32**
